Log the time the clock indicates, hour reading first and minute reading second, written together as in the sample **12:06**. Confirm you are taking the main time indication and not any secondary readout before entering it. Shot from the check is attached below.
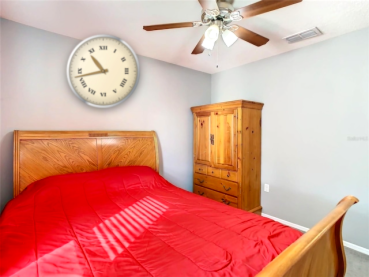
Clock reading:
**10:43**
